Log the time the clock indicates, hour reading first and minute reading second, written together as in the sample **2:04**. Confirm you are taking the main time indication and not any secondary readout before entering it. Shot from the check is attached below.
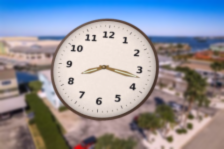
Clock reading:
**8:17**
